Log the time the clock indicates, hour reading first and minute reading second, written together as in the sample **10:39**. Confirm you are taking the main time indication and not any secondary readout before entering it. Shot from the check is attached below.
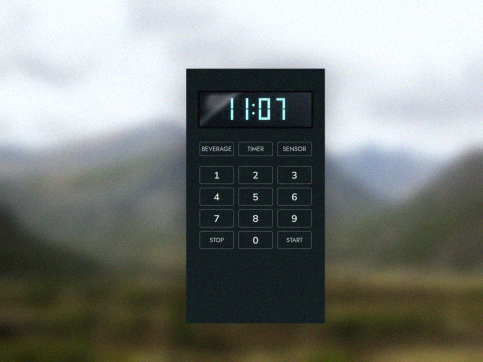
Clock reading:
**11:07**
